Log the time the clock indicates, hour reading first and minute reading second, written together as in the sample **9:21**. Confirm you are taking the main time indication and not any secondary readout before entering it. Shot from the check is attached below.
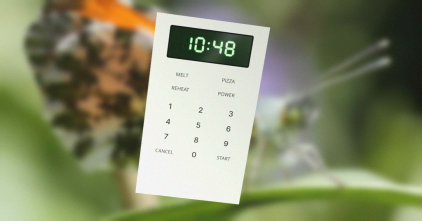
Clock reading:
**10:48**
